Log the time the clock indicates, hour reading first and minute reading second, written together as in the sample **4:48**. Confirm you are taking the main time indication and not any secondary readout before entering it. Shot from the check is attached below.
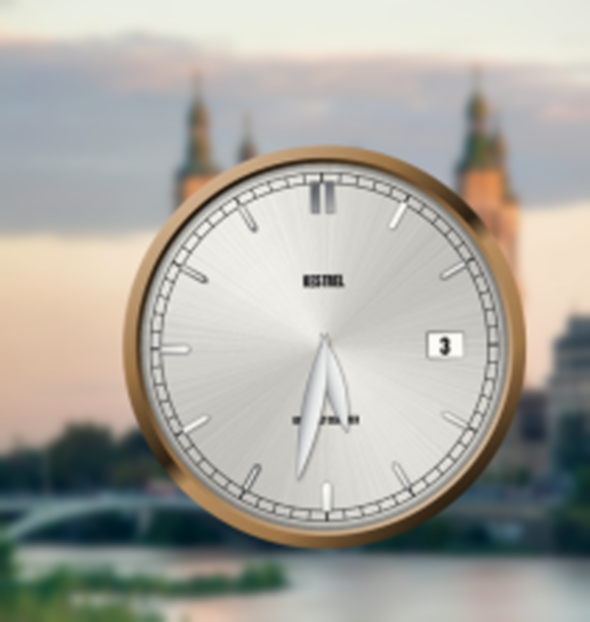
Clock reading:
**5:32**
